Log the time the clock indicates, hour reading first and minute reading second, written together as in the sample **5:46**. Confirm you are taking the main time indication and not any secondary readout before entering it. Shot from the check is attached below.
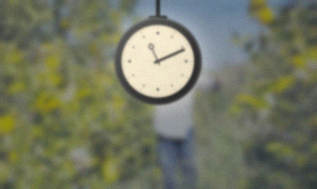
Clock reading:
**11:11**
